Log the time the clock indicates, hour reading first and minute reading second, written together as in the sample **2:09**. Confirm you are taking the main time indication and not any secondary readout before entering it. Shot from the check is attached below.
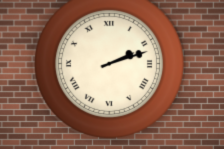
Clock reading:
**2:12**
